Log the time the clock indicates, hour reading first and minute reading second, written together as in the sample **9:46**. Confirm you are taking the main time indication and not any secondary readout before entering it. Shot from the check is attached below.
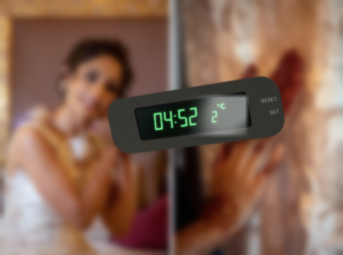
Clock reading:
**4:52**
